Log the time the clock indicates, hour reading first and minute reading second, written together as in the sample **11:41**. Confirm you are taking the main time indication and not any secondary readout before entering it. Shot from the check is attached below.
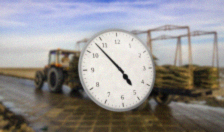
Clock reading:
**4:53**
